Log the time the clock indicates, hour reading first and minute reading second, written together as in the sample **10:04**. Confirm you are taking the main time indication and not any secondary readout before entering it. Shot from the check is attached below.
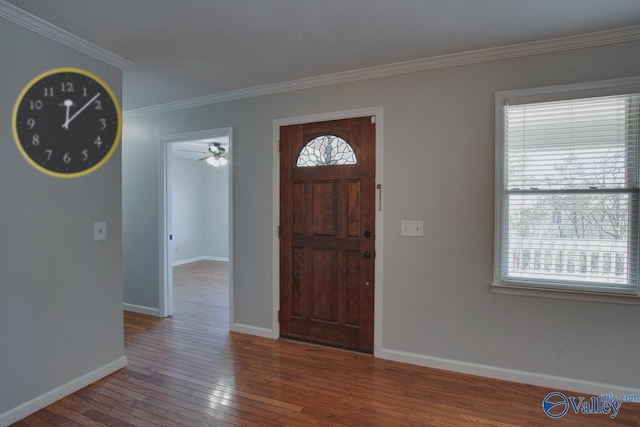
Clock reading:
**12:08**
